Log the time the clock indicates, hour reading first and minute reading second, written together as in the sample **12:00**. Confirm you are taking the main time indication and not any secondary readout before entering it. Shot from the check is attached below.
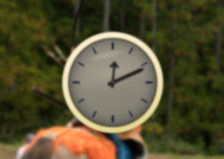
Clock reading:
**12:11**
